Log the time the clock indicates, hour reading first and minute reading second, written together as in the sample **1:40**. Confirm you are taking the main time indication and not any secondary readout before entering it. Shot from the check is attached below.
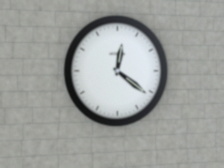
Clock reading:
**12:21**
